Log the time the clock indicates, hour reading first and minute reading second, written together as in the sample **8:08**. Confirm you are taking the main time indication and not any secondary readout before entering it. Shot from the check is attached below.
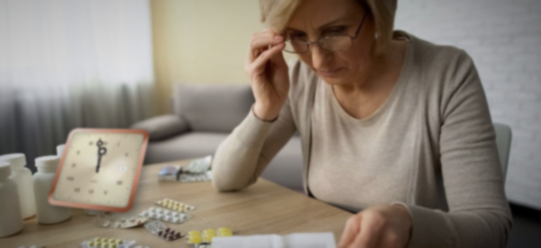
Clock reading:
**11:58**
